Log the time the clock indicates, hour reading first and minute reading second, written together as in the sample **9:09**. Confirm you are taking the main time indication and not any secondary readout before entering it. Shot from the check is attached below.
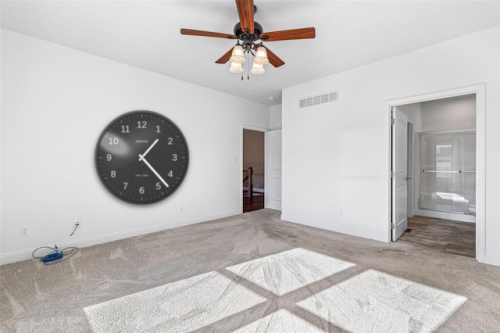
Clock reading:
**1:23**
